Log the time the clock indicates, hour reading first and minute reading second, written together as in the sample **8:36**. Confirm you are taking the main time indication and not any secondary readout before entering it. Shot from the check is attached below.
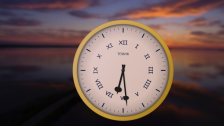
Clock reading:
**6:29**
